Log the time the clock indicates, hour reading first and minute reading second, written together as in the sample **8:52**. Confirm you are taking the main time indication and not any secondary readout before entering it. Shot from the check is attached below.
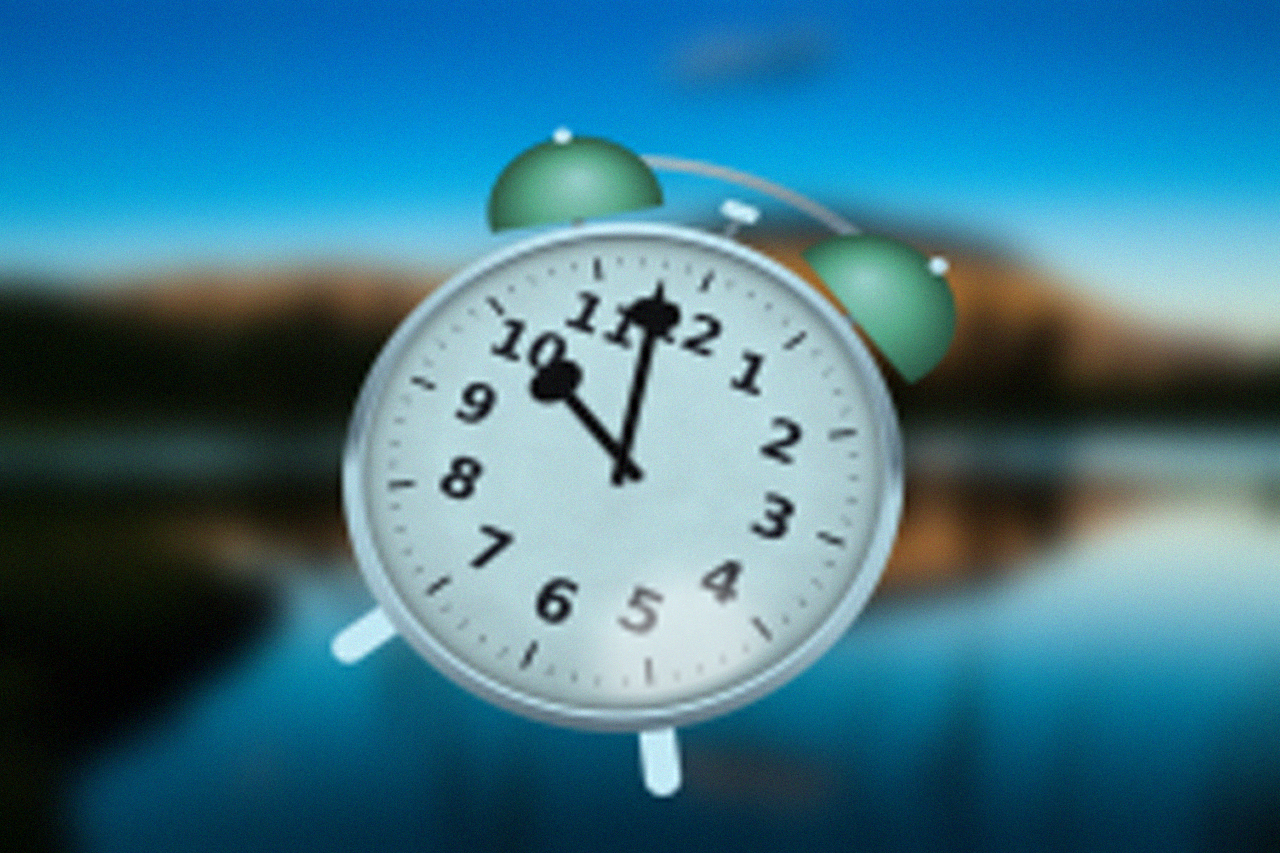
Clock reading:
**9:58**
